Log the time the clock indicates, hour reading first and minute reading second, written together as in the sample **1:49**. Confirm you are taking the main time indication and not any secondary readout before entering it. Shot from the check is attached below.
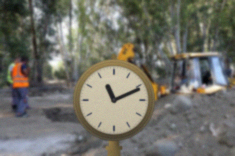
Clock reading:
**11:11**
